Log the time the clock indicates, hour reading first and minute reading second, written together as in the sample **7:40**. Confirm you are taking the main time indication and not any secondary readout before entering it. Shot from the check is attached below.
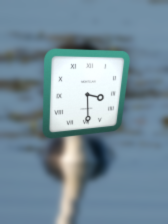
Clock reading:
**3:29**
